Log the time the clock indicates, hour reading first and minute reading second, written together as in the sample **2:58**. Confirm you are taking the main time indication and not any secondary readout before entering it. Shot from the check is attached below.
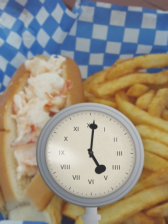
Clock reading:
**5:01**
